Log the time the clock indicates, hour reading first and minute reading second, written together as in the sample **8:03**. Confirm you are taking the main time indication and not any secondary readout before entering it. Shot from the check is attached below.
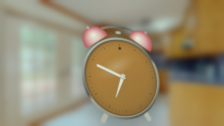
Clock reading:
**6:49**
